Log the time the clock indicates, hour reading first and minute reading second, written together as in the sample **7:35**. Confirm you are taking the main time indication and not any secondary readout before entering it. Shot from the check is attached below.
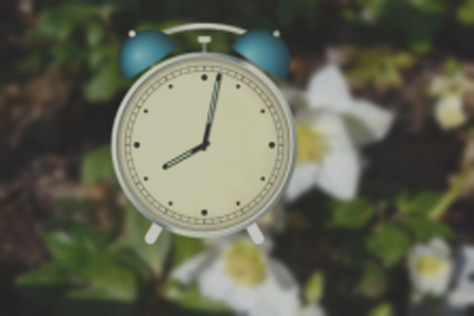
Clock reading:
**8:02**
